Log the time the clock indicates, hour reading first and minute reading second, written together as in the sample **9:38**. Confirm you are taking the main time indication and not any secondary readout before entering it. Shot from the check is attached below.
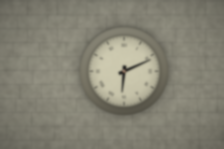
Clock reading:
**6:11**
